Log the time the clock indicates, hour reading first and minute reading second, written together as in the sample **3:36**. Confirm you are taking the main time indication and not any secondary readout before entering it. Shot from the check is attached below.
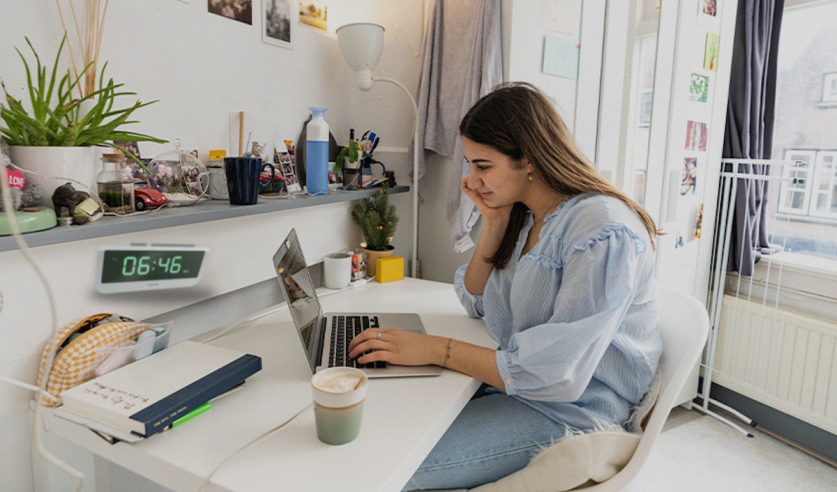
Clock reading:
**6:46**
